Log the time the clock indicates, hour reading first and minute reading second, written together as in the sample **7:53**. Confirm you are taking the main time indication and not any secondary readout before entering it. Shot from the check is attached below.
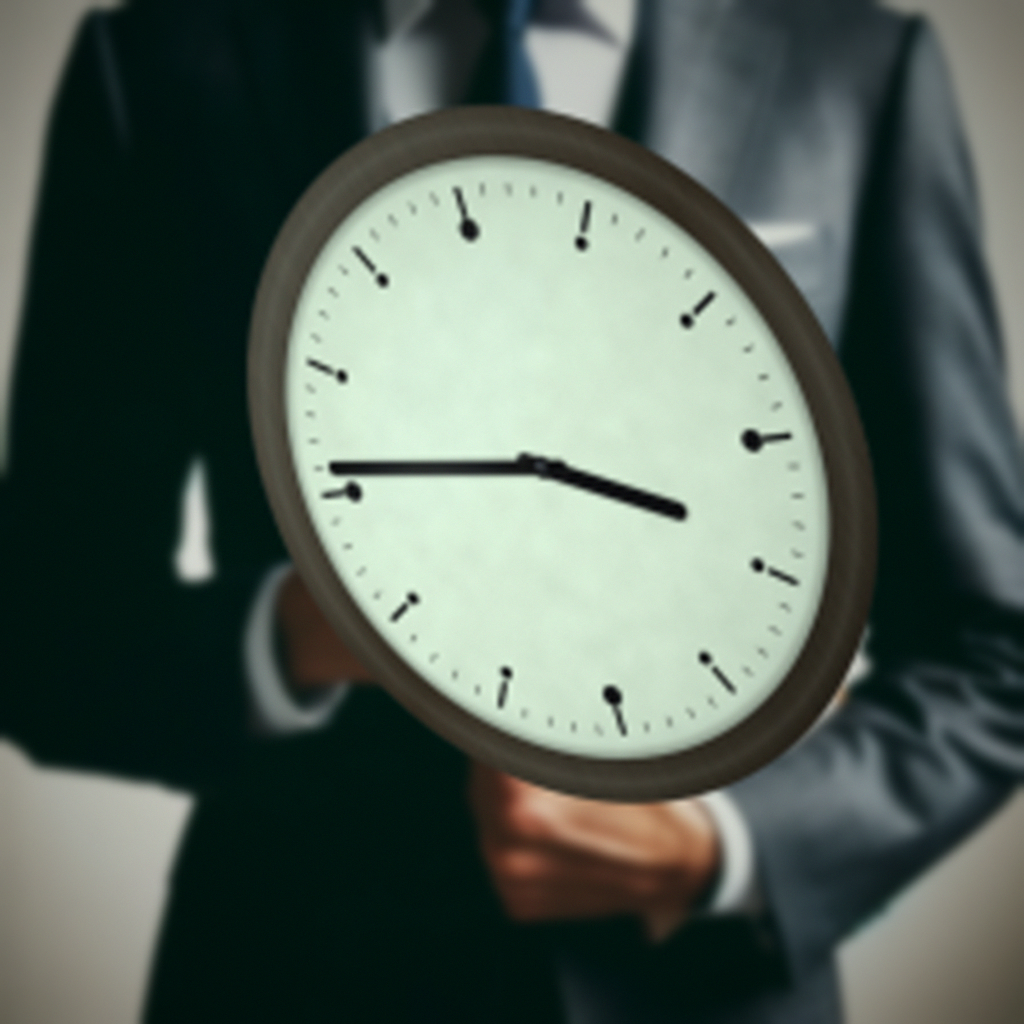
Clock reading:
**3:46**
